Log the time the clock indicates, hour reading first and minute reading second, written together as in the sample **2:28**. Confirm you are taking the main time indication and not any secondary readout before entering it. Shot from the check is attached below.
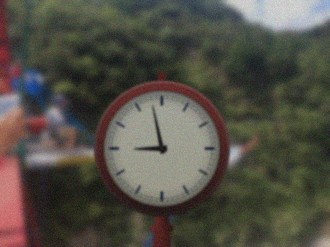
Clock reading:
**8:58**
